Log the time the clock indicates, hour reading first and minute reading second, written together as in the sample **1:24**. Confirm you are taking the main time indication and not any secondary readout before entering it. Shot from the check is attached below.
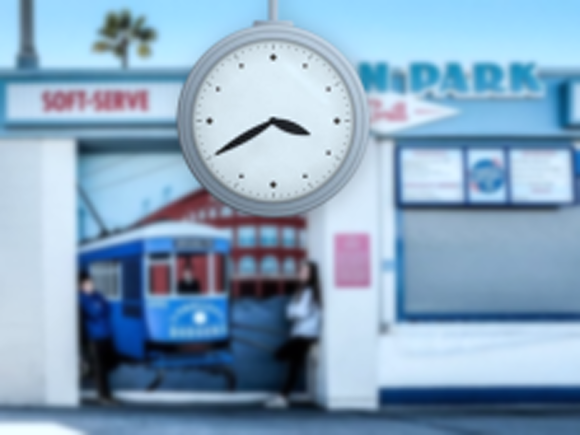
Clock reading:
**3:40**
